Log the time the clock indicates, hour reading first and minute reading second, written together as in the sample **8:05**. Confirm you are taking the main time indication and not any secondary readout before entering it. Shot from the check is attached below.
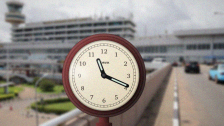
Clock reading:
**11:19**
